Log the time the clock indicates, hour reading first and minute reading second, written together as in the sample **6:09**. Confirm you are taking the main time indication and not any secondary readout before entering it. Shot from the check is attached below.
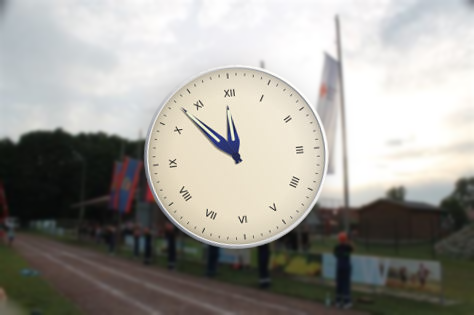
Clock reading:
**11:53**
